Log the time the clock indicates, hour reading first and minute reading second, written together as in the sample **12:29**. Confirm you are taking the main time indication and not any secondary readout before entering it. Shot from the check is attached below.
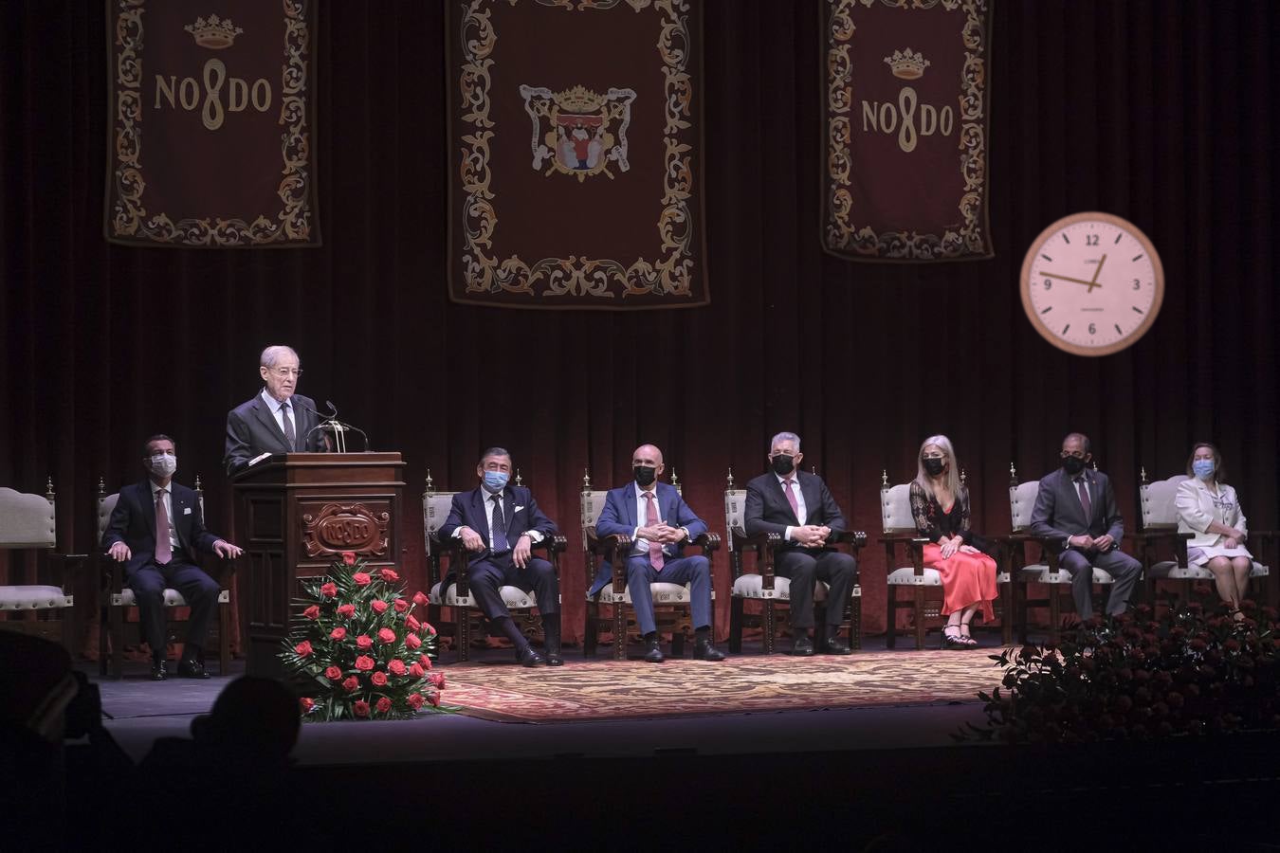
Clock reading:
**12:47**
